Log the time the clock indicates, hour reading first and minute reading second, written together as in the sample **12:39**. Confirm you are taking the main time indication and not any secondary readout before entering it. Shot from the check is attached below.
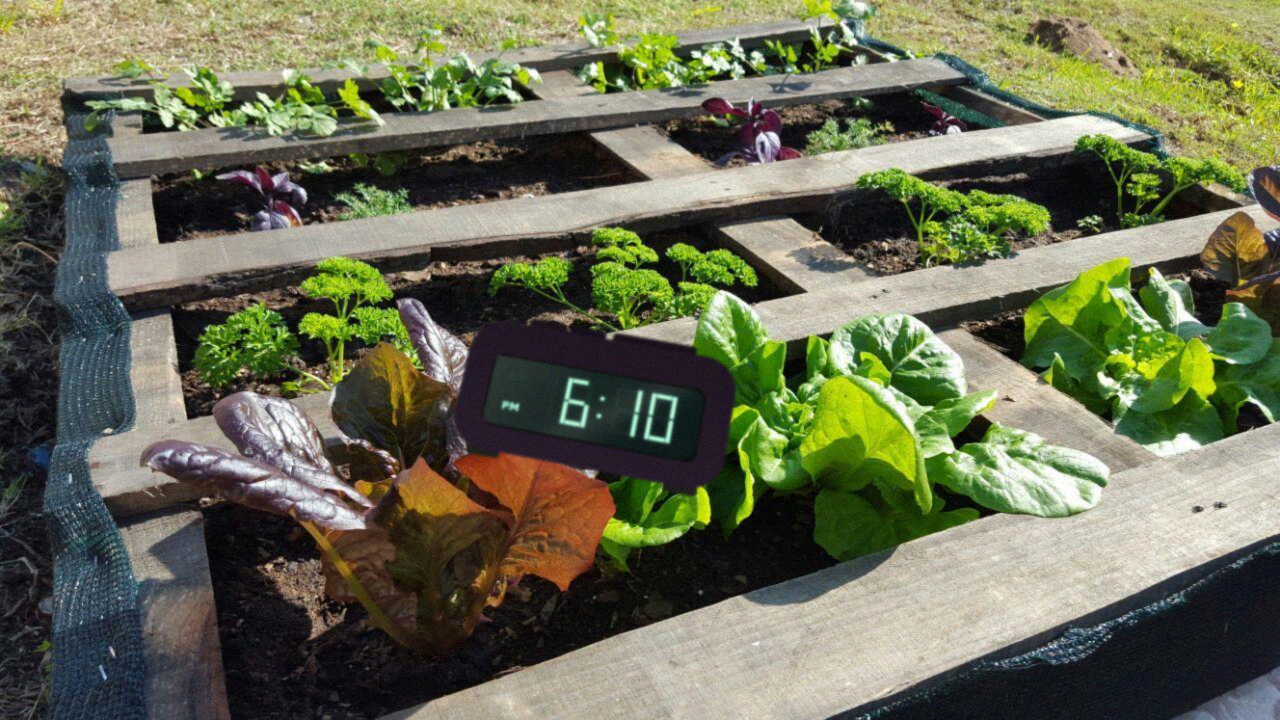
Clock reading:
**6:10**
